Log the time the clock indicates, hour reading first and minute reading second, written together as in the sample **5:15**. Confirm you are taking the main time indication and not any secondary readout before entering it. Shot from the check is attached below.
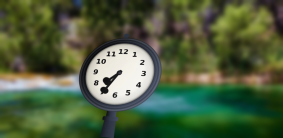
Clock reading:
**7:35**
